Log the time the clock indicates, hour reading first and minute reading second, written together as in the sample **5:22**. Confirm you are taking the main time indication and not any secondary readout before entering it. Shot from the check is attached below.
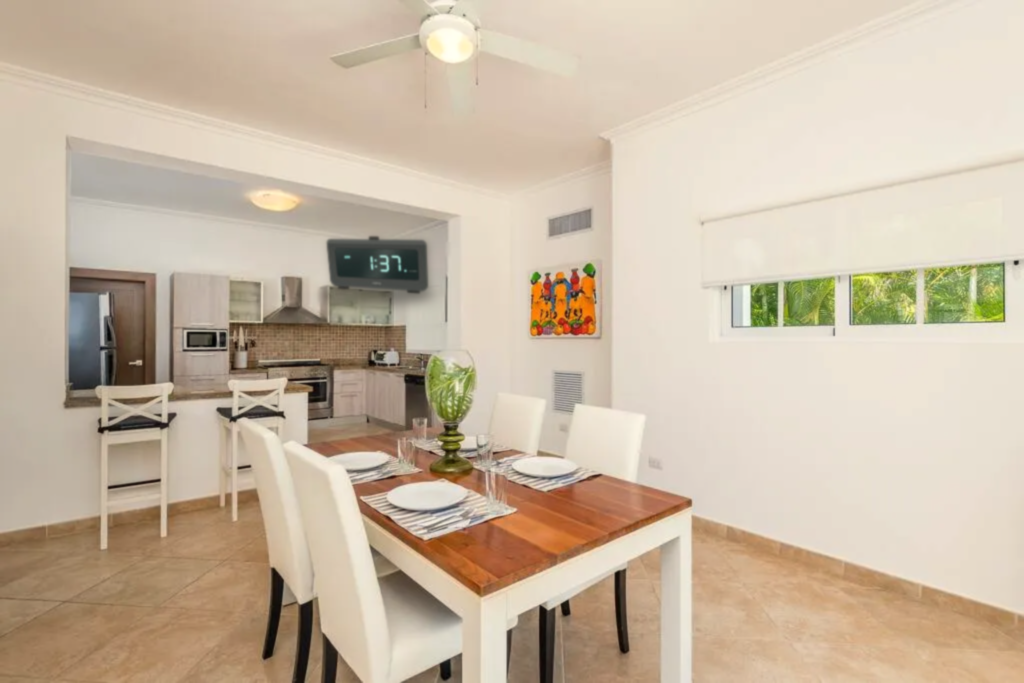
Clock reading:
**1:37**
